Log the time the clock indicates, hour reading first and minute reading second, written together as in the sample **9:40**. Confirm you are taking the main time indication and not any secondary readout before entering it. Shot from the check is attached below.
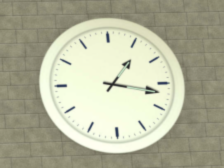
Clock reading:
**1:17**
